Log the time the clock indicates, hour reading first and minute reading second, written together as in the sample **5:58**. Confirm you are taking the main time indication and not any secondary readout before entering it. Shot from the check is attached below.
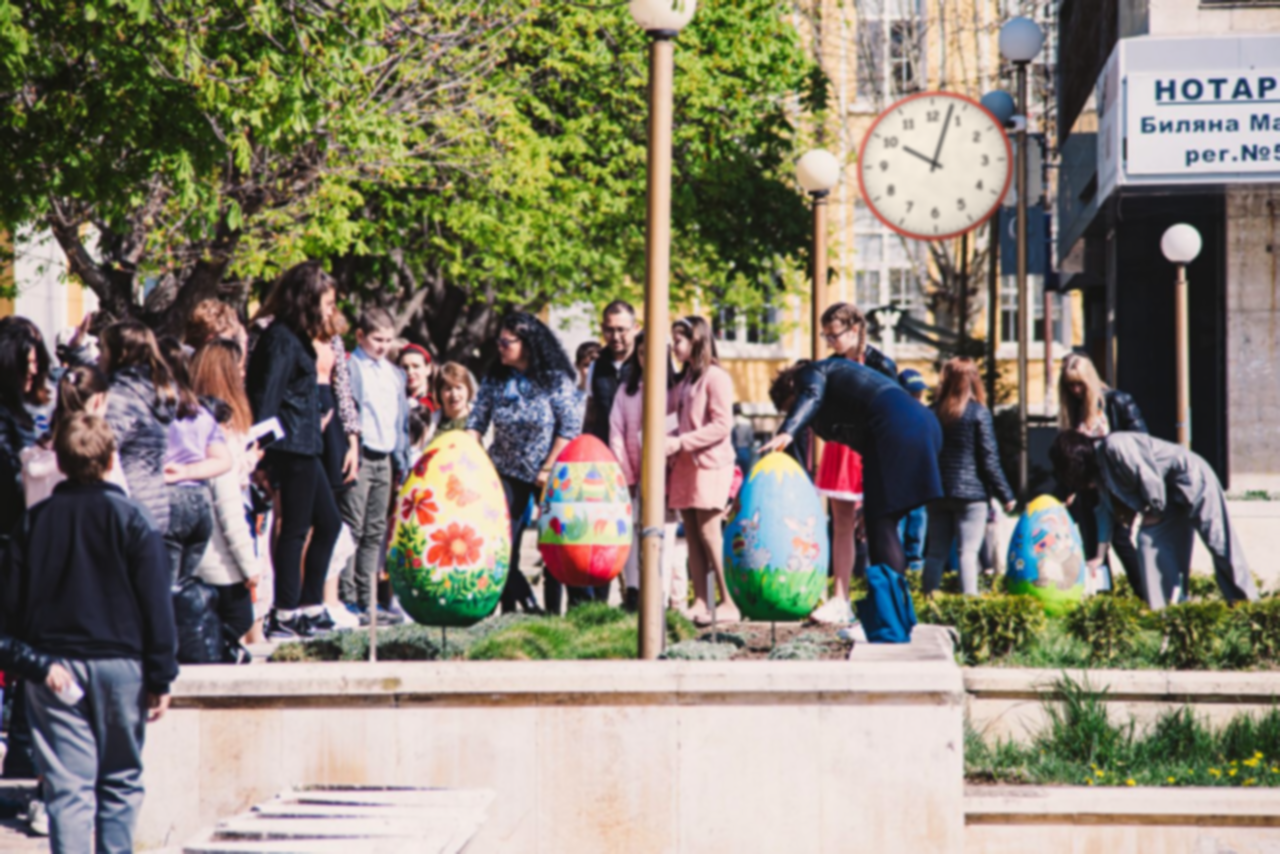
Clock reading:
**10:03**
